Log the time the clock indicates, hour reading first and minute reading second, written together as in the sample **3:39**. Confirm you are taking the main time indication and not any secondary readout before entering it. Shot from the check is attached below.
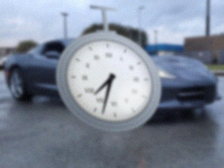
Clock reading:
**7:33**
